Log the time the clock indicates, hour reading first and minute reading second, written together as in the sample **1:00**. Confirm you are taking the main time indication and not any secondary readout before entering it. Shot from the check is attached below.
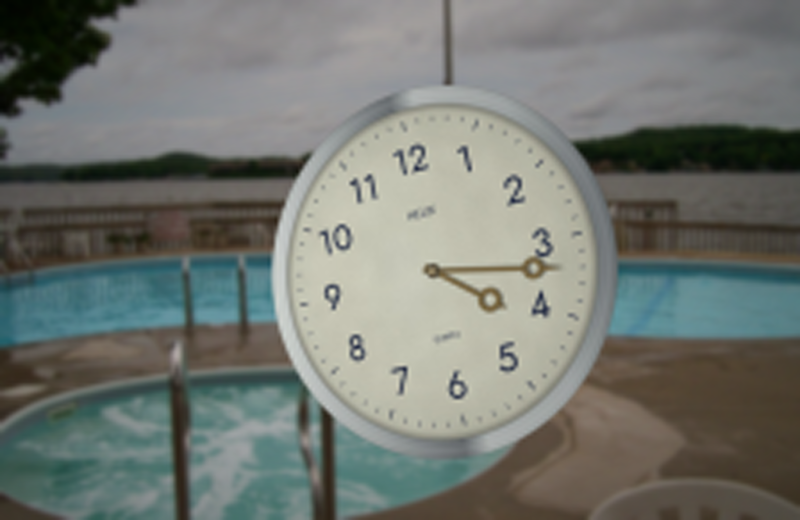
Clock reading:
**4:17**
